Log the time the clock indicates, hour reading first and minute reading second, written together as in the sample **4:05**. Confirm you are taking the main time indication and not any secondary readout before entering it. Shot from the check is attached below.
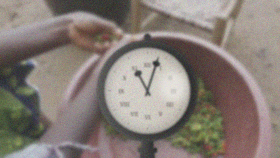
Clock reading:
**11:03**
